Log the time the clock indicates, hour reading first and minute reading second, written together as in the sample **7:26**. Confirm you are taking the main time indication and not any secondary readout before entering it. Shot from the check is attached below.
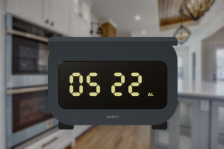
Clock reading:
**5:22**
